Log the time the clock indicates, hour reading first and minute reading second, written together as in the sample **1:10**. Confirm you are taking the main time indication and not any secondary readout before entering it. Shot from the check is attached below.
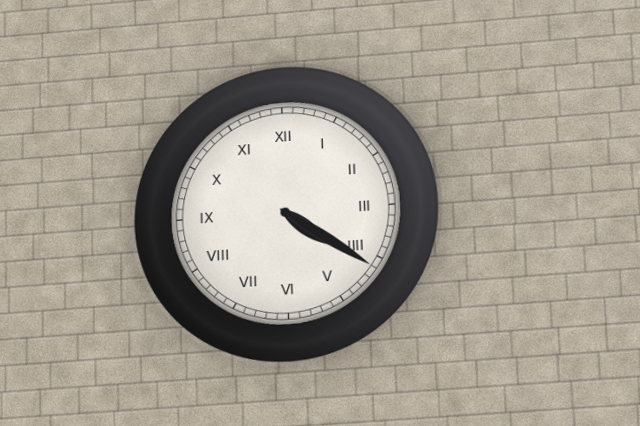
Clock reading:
**4:21**
